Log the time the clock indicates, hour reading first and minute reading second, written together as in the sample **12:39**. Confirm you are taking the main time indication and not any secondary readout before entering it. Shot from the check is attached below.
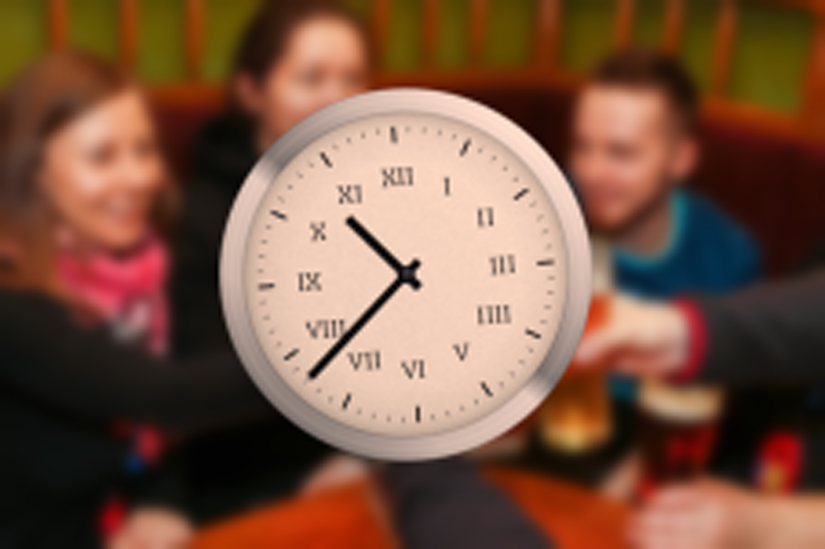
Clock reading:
**10:38**
